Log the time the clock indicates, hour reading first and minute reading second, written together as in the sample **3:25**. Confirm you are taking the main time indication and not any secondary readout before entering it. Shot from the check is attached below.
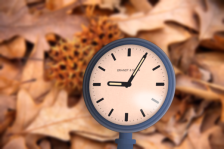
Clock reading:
**9:05**
